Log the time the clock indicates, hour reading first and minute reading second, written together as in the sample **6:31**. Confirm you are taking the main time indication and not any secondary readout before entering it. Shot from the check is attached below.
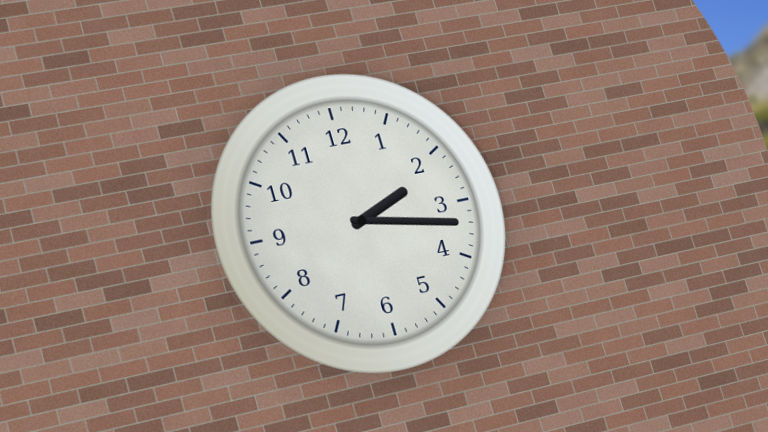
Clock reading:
**2:17**
